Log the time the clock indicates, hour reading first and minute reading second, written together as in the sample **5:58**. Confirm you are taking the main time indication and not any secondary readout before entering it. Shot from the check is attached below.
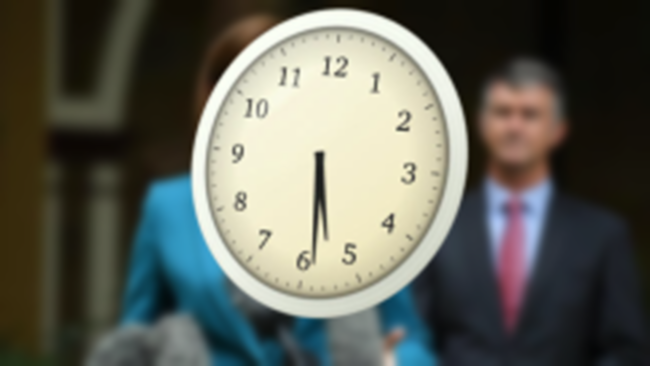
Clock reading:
**5:29**
